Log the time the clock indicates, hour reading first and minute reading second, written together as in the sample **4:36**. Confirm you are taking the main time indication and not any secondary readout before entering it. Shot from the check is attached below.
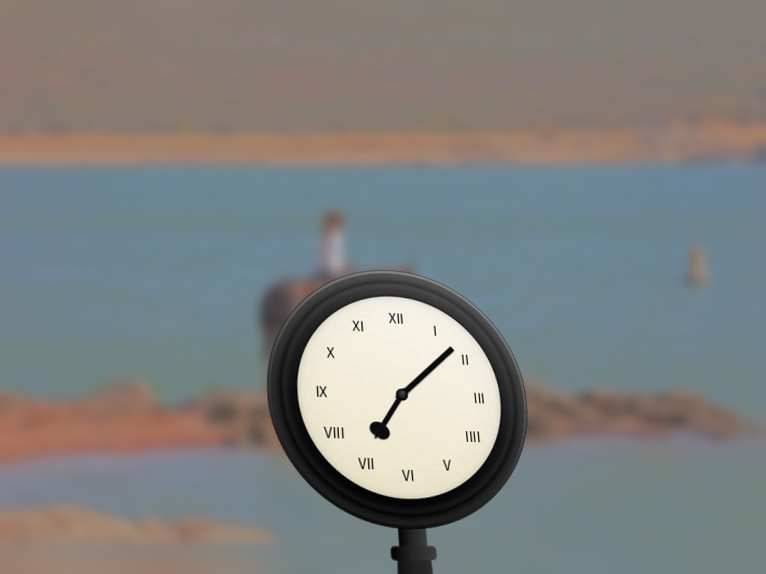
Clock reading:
**7:08**
